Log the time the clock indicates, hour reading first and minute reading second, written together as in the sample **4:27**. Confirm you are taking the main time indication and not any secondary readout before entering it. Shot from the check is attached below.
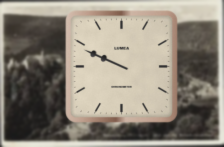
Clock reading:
**9:49**
